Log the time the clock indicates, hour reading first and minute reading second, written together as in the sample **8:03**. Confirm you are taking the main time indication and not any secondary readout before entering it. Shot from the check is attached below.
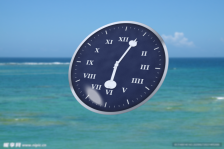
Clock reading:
**6:04**
